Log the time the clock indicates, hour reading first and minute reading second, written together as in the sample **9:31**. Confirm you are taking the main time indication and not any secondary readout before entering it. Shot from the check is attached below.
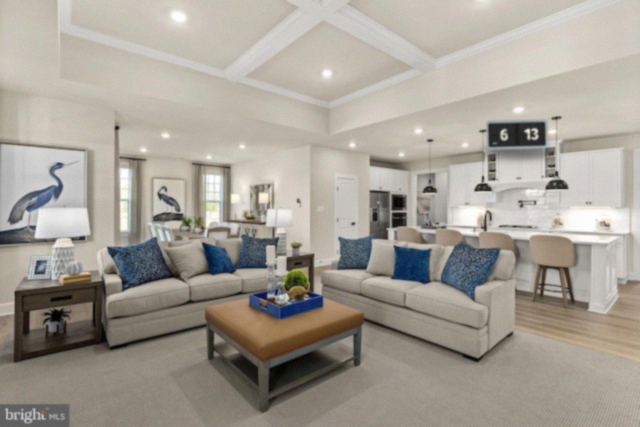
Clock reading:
**6:13**
